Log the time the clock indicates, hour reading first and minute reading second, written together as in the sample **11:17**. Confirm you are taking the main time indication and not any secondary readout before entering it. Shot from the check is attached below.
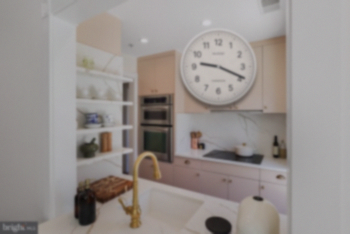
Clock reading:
**9:19**
